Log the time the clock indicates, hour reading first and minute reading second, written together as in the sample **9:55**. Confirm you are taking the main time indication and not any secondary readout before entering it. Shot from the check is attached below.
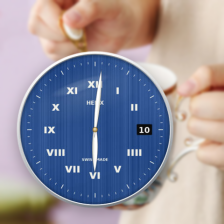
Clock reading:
**6:01**
